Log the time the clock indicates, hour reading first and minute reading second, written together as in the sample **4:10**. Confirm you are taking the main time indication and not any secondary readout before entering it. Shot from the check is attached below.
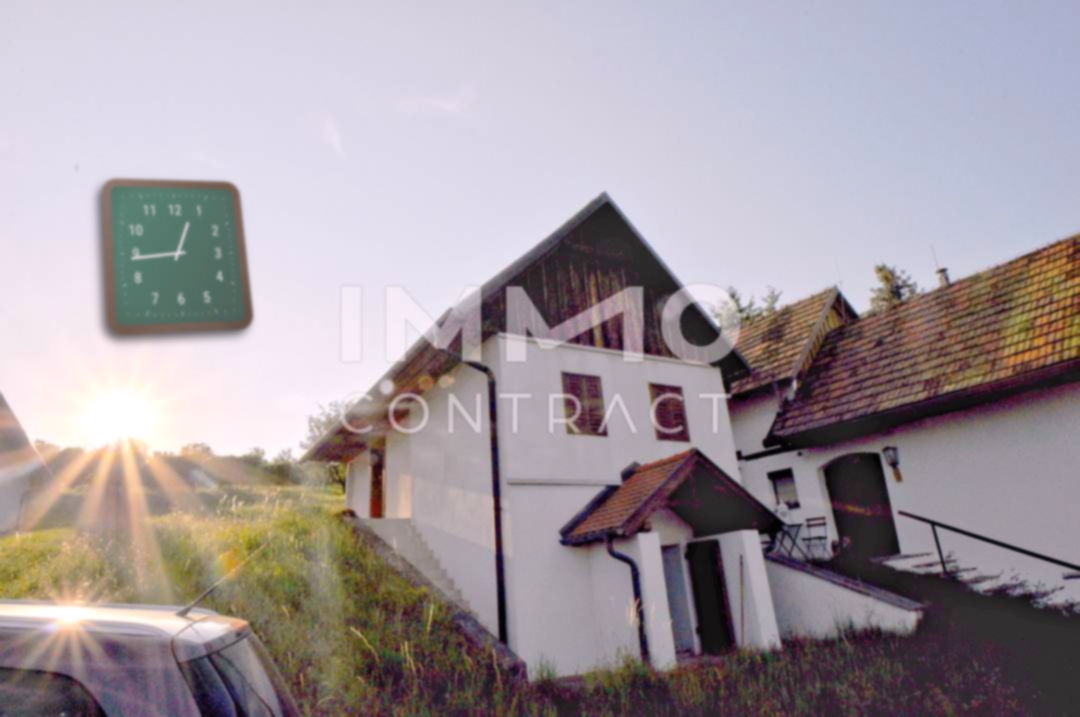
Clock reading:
**12:44**
